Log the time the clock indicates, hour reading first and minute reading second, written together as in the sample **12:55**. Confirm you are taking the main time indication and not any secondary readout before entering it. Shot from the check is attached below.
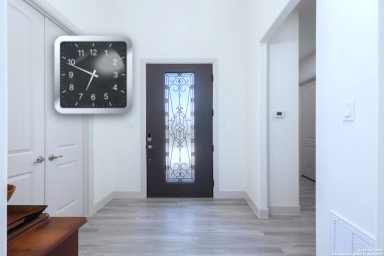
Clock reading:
**6:49**
